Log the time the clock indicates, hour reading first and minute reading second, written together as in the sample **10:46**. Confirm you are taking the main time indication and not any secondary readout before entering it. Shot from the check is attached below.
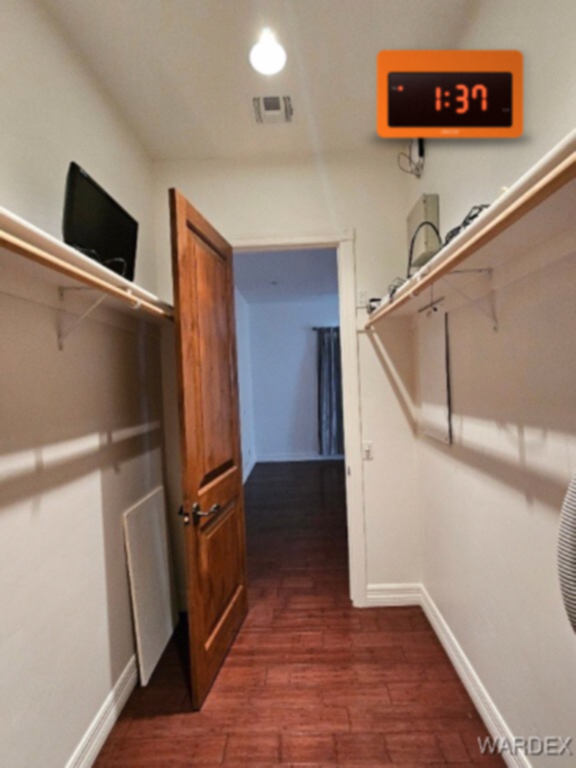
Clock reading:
**1:37**
